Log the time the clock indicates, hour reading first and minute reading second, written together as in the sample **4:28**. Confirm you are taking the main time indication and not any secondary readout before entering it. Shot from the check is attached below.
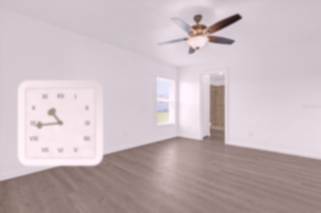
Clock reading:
**10:44**
